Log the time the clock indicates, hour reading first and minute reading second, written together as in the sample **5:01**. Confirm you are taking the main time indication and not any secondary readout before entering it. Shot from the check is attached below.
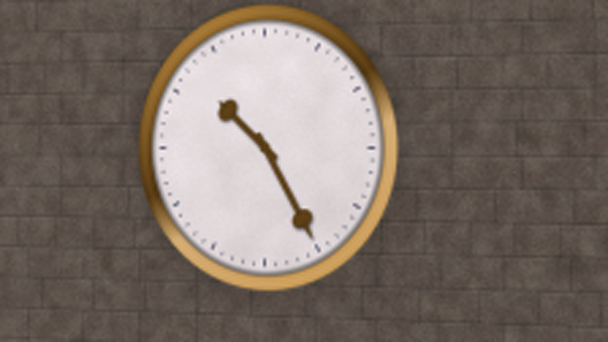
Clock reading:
**10:25**
